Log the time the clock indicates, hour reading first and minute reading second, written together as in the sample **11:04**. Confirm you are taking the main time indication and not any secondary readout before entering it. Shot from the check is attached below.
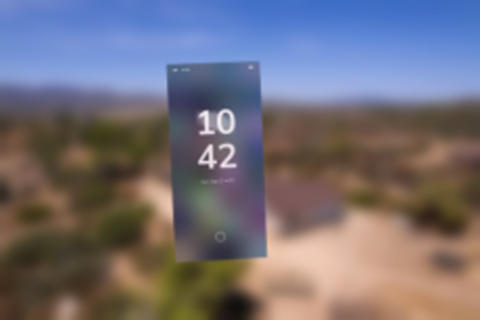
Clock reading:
**10:42**
